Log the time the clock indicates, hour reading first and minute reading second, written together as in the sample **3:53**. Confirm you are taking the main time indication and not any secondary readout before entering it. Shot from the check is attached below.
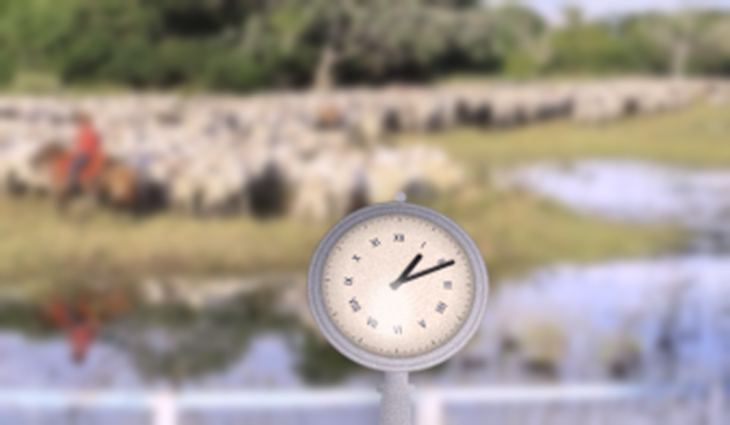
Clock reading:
**1:11**
